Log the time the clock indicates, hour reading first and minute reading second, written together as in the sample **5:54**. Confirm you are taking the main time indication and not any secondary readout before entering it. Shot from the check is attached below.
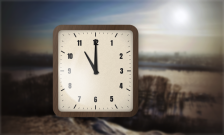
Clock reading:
**11:00**
